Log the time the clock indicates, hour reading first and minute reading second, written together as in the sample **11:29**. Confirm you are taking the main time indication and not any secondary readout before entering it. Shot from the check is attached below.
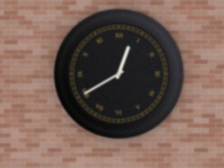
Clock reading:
**12:40**
